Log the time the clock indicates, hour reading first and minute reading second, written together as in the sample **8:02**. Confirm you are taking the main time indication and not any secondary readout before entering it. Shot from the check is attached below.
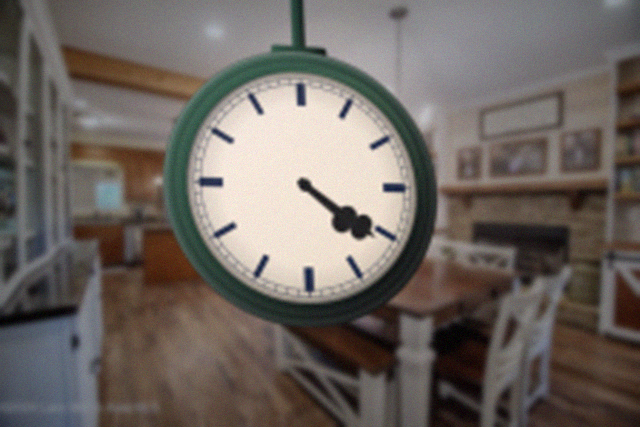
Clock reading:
**4:21**
